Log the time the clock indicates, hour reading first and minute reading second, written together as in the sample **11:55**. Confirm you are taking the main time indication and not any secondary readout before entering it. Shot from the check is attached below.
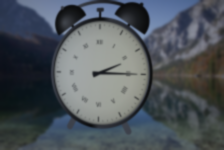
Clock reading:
**2:15**
